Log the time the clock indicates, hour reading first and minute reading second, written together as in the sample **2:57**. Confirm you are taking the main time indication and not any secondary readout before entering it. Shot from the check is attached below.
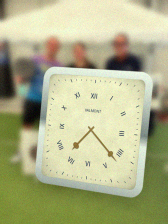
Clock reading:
**7:22**
